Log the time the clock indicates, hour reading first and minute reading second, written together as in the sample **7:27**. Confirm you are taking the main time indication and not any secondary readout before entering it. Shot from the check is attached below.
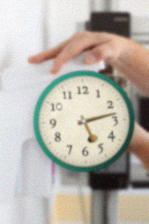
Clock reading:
**5:13**
